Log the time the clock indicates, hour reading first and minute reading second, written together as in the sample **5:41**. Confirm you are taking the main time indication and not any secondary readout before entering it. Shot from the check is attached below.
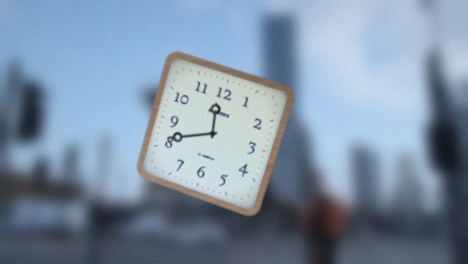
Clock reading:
**11:41**
